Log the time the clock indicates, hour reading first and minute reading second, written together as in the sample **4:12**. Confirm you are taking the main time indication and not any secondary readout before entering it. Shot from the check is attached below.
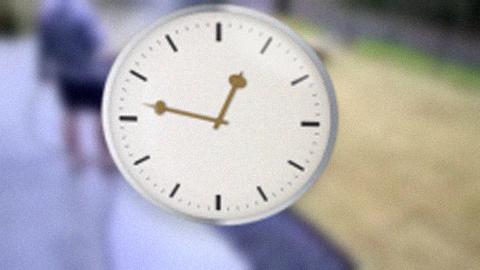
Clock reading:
**12:47**
